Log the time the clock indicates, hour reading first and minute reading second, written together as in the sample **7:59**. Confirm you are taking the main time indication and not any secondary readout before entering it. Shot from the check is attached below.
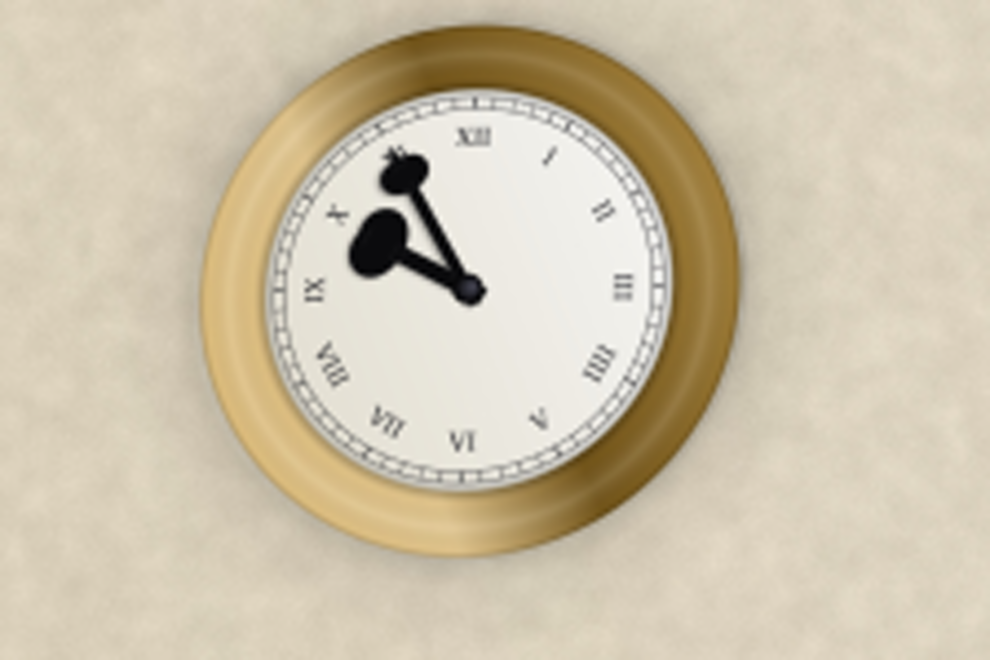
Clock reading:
**9:55**
